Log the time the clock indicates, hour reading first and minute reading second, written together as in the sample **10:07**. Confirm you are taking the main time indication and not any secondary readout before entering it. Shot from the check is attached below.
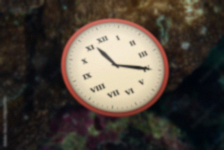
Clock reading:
**11:20**
